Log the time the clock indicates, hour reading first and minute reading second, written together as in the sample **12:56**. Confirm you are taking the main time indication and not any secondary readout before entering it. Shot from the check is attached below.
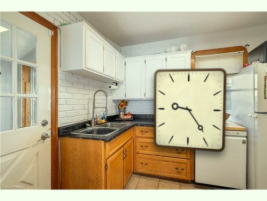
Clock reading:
**9:24**
